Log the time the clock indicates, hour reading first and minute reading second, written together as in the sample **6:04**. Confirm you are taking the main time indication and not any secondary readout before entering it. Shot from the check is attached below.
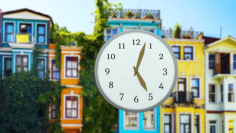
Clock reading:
**5:03**
